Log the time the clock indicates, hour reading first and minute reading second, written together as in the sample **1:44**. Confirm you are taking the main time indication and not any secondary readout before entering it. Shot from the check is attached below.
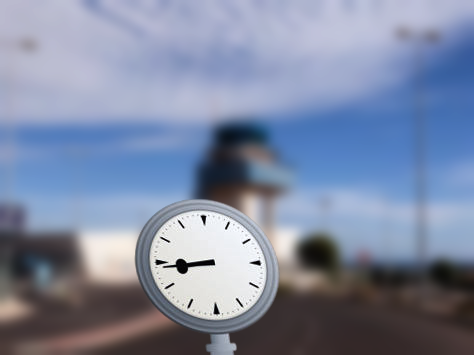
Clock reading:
**8:44**
